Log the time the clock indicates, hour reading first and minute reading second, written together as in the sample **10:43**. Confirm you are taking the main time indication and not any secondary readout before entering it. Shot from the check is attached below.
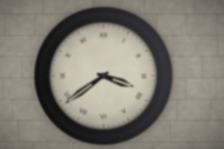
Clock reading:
**3:39**
